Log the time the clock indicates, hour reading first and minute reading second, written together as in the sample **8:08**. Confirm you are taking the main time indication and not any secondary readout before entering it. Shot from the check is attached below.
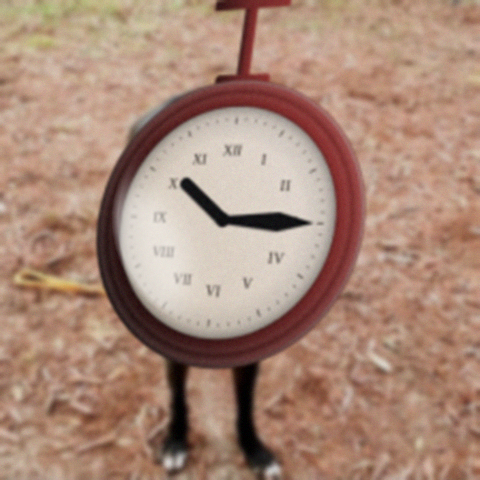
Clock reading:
**10:15**
